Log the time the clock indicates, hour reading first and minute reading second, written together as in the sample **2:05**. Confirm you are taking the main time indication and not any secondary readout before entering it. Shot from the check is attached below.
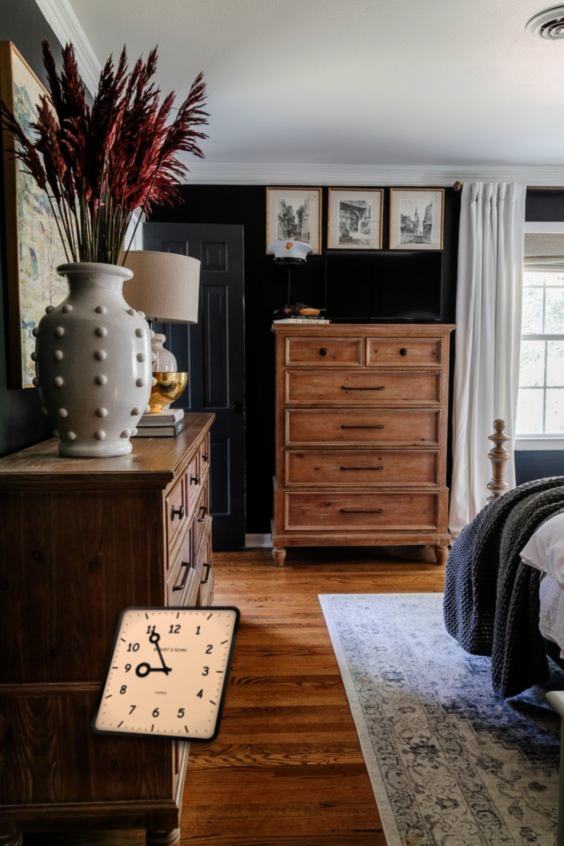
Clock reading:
**8:55**
